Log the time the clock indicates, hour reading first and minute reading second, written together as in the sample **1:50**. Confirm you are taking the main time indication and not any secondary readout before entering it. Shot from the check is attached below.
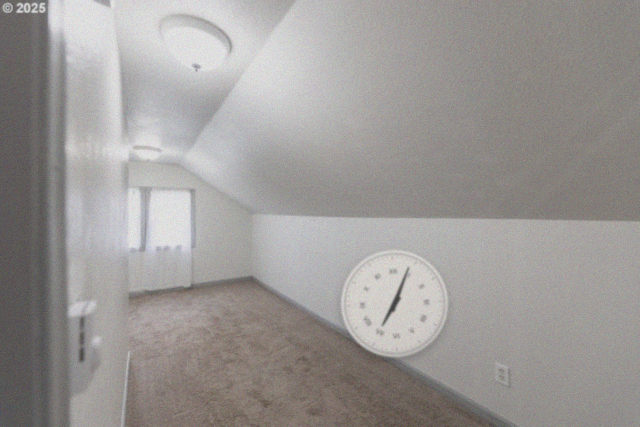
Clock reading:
**7:04**
